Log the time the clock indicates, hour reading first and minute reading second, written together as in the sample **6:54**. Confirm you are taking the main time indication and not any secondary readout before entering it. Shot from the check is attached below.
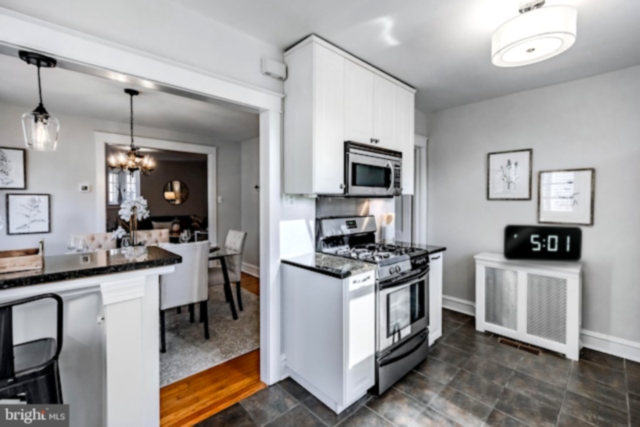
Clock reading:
**5:01**
